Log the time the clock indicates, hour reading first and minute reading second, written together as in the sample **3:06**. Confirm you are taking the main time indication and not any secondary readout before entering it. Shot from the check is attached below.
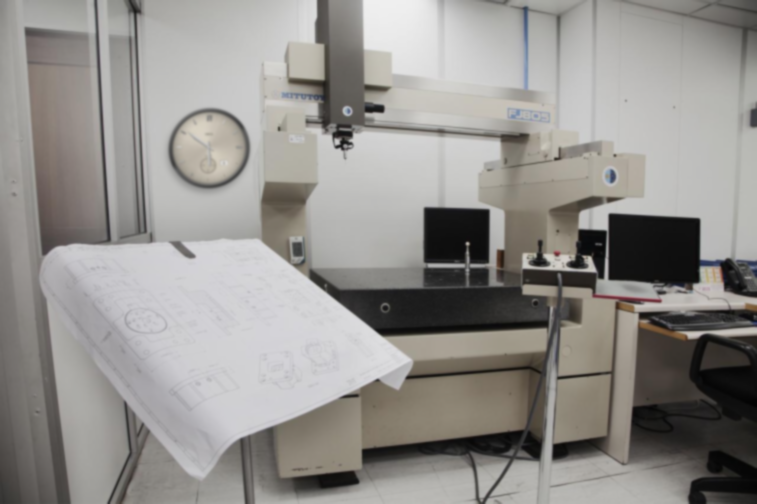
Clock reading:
**5:51**
